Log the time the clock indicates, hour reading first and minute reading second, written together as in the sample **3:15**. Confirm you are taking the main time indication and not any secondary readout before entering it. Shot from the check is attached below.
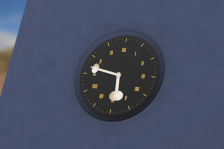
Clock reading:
**5:47**
